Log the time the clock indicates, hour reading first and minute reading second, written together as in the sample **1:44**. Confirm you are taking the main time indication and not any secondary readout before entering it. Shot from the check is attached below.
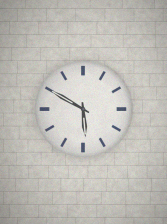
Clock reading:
**5:50**
